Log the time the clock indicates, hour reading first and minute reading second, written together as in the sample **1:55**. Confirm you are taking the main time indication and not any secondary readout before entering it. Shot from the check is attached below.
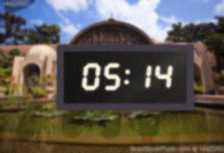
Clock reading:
**5:14**
